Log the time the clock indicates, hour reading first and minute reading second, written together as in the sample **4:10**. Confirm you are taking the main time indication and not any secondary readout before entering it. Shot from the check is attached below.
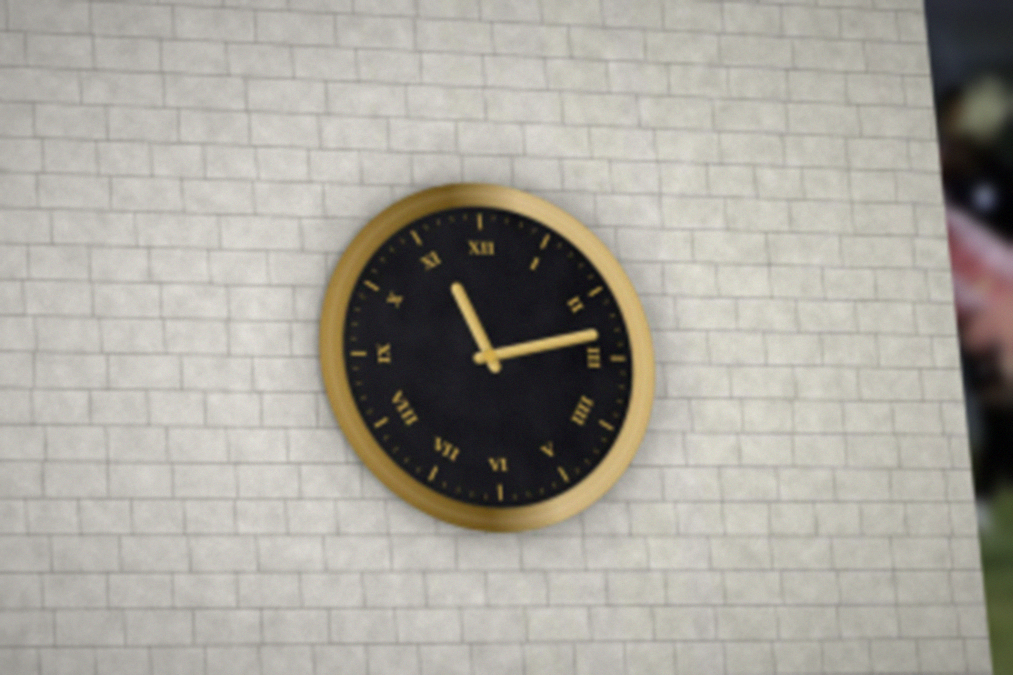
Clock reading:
**11:13**
